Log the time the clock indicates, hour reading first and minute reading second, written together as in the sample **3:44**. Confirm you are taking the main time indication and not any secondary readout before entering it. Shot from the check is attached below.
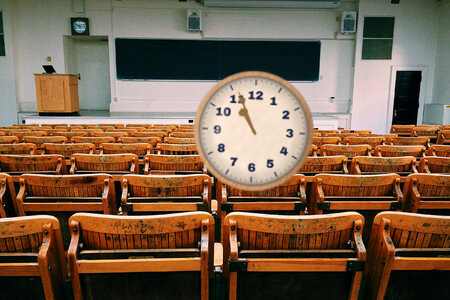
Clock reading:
**10:56**
